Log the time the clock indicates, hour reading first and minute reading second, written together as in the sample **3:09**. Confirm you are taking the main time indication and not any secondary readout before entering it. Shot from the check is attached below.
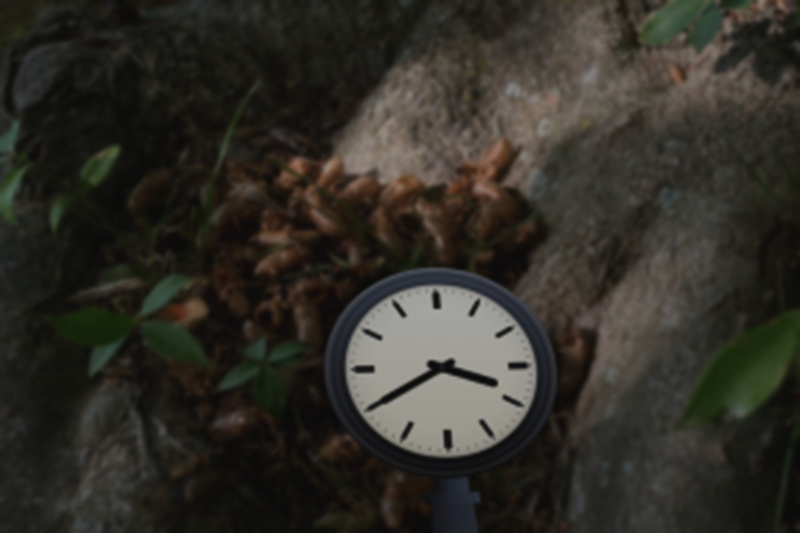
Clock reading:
**3:40**
